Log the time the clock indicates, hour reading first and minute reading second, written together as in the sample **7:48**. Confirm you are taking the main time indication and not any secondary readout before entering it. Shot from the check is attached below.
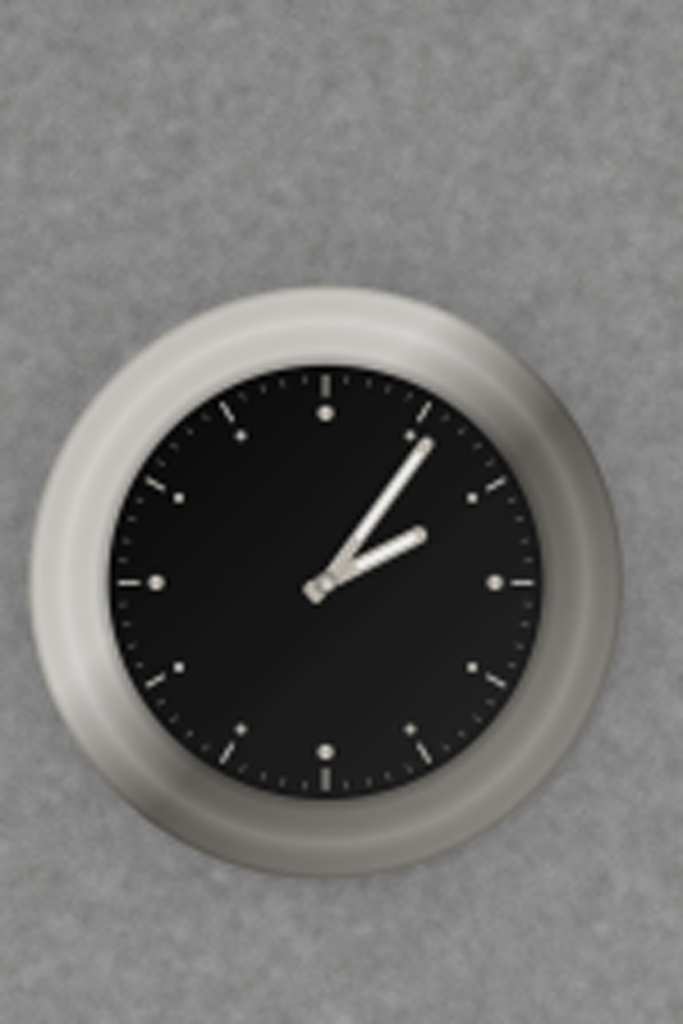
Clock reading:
**2:06**
